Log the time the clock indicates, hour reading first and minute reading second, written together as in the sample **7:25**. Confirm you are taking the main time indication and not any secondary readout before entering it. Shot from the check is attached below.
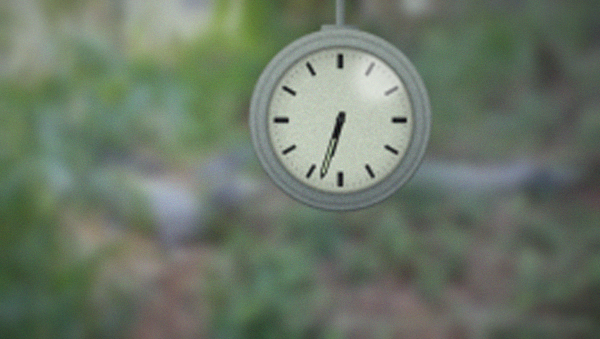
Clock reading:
**6:33**
